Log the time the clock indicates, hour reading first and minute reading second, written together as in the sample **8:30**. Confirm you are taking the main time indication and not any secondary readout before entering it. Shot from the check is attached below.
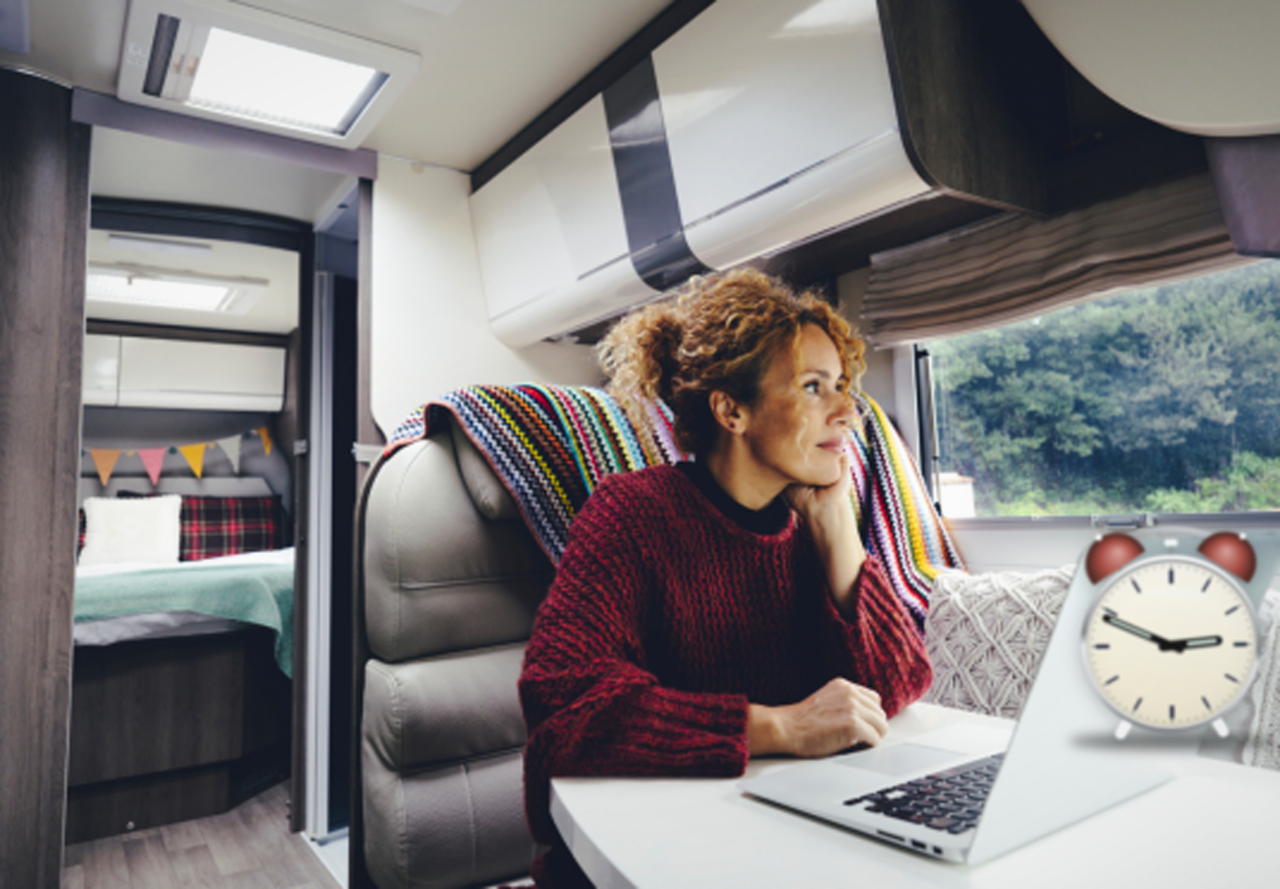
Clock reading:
**2:49**
